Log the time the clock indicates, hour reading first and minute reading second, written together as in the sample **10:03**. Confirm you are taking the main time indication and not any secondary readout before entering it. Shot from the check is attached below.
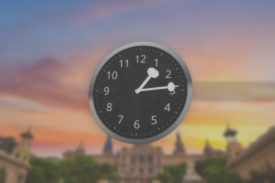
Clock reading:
**1:14**
